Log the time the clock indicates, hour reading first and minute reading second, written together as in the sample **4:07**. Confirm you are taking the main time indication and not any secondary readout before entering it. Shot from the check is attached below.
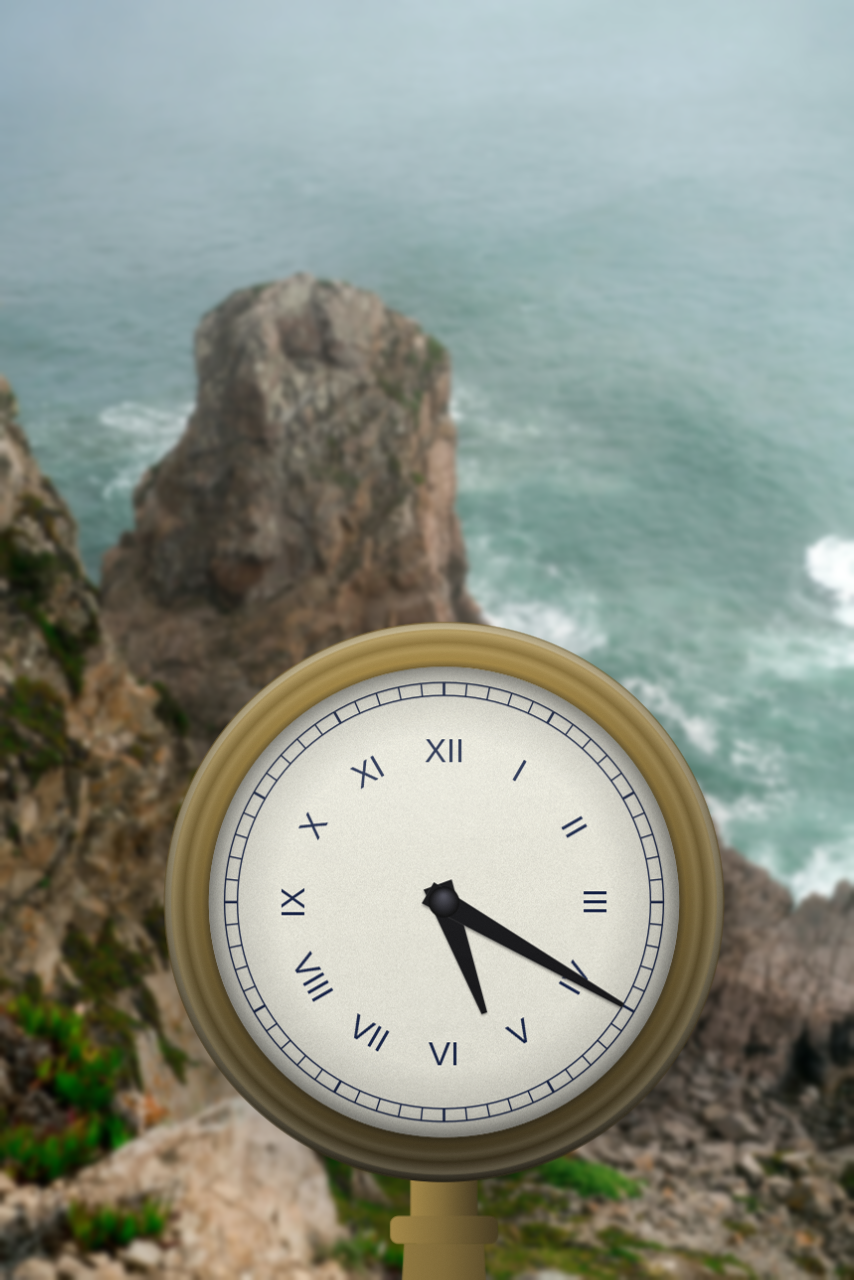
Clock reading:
**5:20**
